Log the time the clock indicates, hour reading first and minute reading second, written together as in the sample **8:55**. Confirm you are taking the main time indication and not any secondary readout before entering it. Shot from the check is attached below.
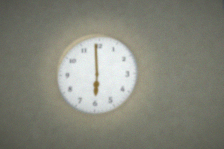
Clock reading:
**5:59**
